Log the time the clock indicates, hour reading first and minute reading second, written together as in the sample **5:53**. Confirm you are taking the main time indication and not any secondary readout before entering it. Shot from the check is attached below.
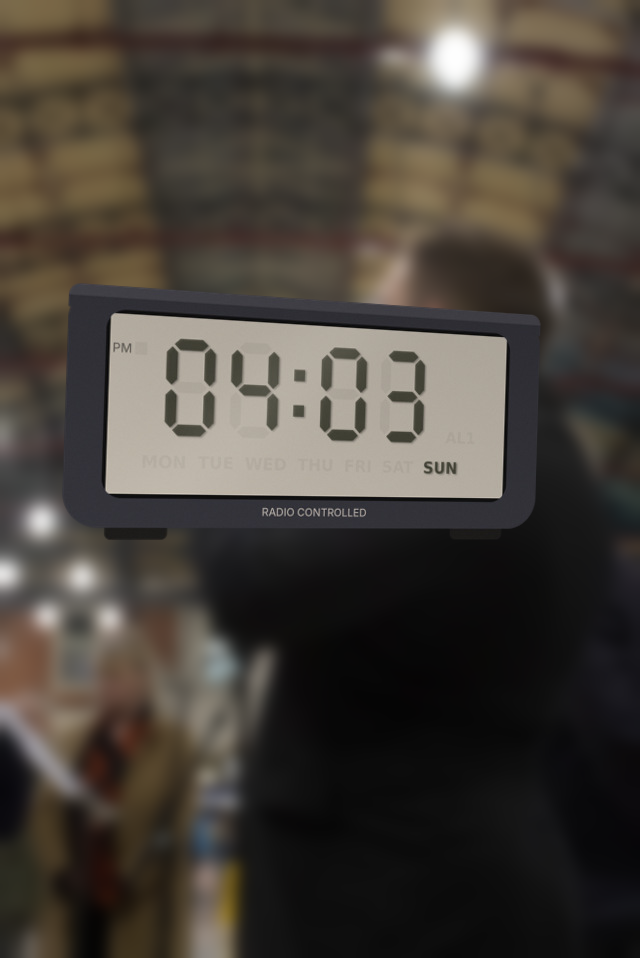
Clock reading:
**4:03**
